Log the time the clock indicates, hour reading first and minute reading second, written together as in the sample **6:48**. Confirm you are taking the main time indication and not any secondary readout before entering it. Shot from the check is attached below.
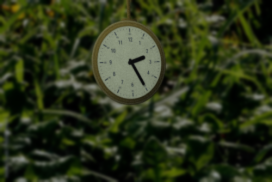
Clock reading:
**2:25**
